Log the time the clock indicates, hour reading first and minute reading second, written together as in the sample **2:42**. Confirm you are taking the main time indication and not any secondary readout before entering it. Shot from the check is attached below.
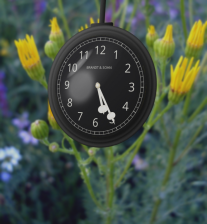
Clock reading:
**5:25**
